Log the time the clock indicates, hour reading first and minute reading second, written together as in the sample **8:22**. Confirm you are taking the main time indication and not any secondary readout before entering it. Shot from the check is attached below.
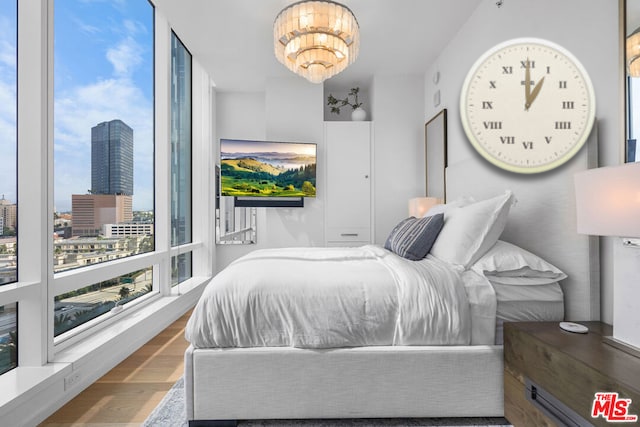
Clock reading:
**1:00**
